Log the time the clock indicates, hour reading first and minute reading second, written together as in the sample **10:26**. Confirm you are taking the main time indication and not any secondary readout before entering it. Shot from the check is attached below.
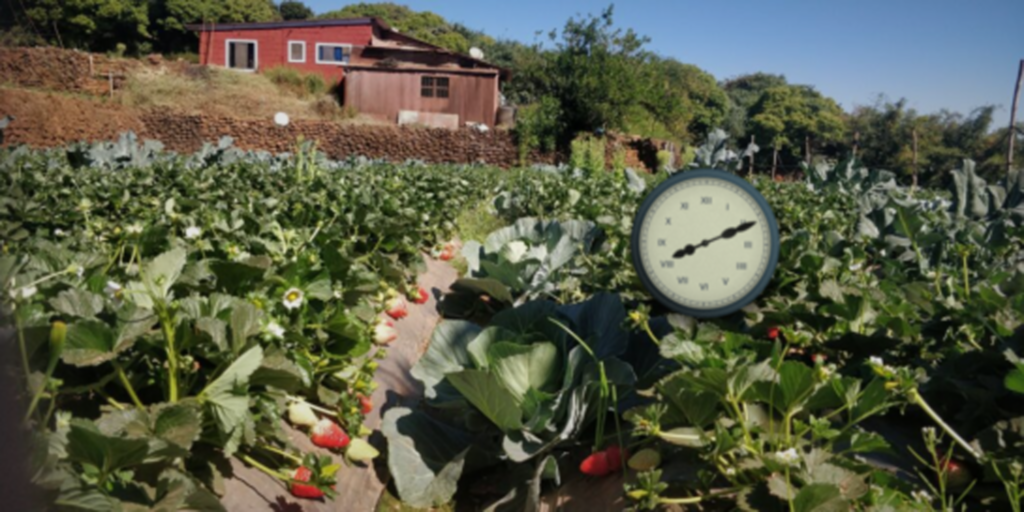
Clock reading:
**8:11**
